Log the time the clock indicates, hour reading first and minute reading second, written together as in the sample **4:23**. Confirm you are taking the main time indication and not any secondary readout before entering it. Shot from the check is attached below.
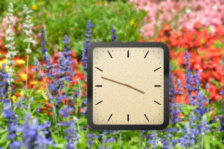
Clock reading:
**3:48**
